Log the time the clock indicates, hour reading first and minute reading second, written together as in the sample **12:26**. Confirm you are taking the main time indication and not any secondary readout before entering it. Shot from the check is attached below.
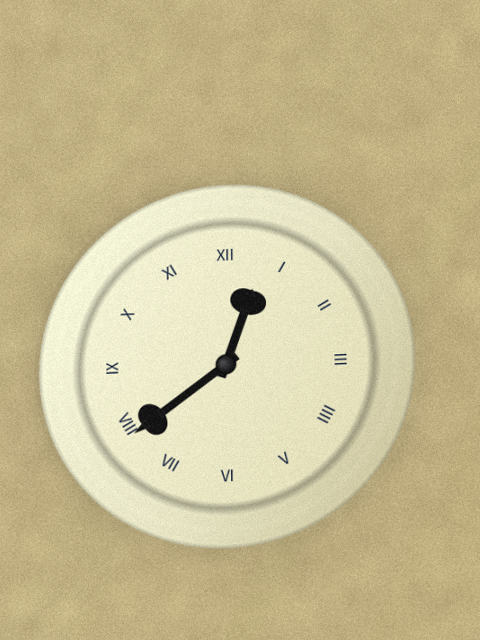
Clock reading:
**12:39**
